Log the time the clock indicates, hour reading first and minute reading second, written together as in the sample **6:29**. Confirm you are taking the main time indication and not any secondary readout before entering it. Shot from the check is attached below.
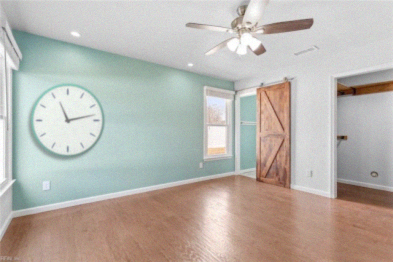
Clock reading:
**11:13**
